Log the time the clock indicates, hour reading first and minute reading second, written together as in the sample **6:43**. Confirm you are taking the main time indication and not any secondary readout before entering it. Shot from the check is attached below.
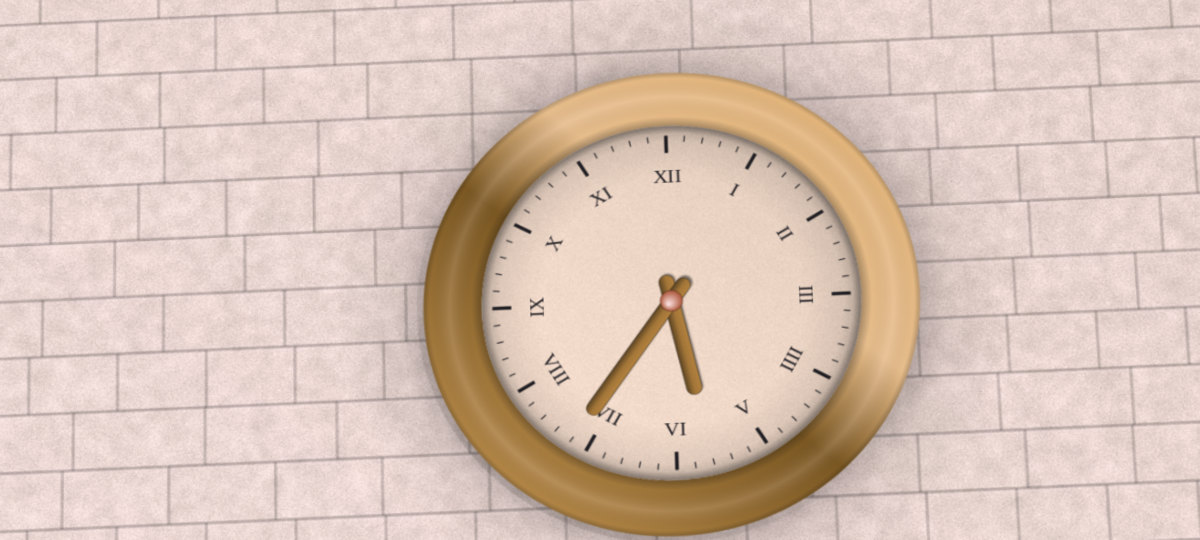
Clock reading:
**5:36**
